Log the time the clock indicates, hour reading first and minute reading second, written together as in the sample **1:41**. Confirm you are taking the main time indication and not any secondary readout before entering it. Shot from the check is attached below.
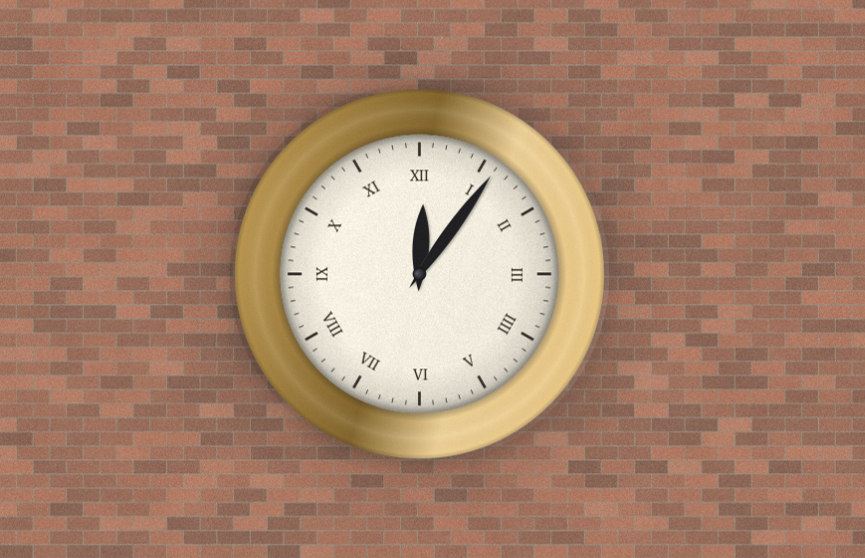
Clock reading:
**12:06**
